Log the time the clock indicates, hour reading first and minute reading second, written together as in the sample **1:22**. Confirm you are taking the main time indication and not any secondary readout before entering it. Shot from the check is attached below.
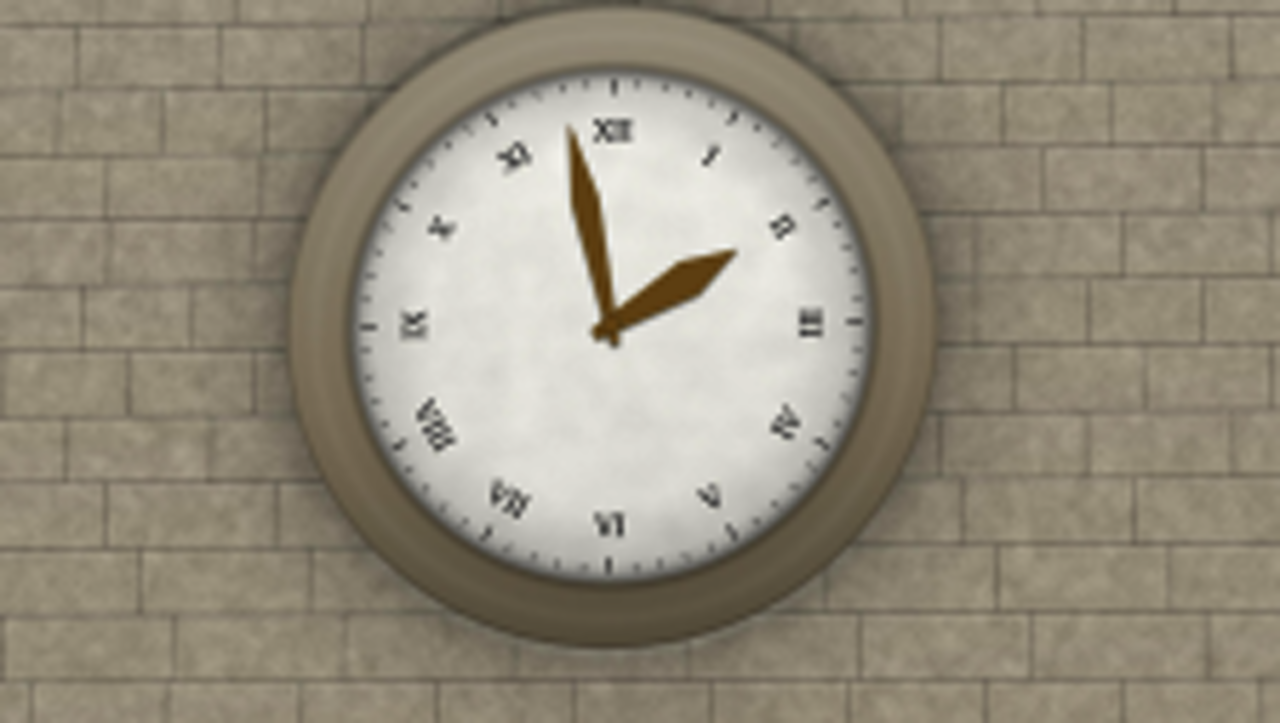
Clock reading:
**1:58**
